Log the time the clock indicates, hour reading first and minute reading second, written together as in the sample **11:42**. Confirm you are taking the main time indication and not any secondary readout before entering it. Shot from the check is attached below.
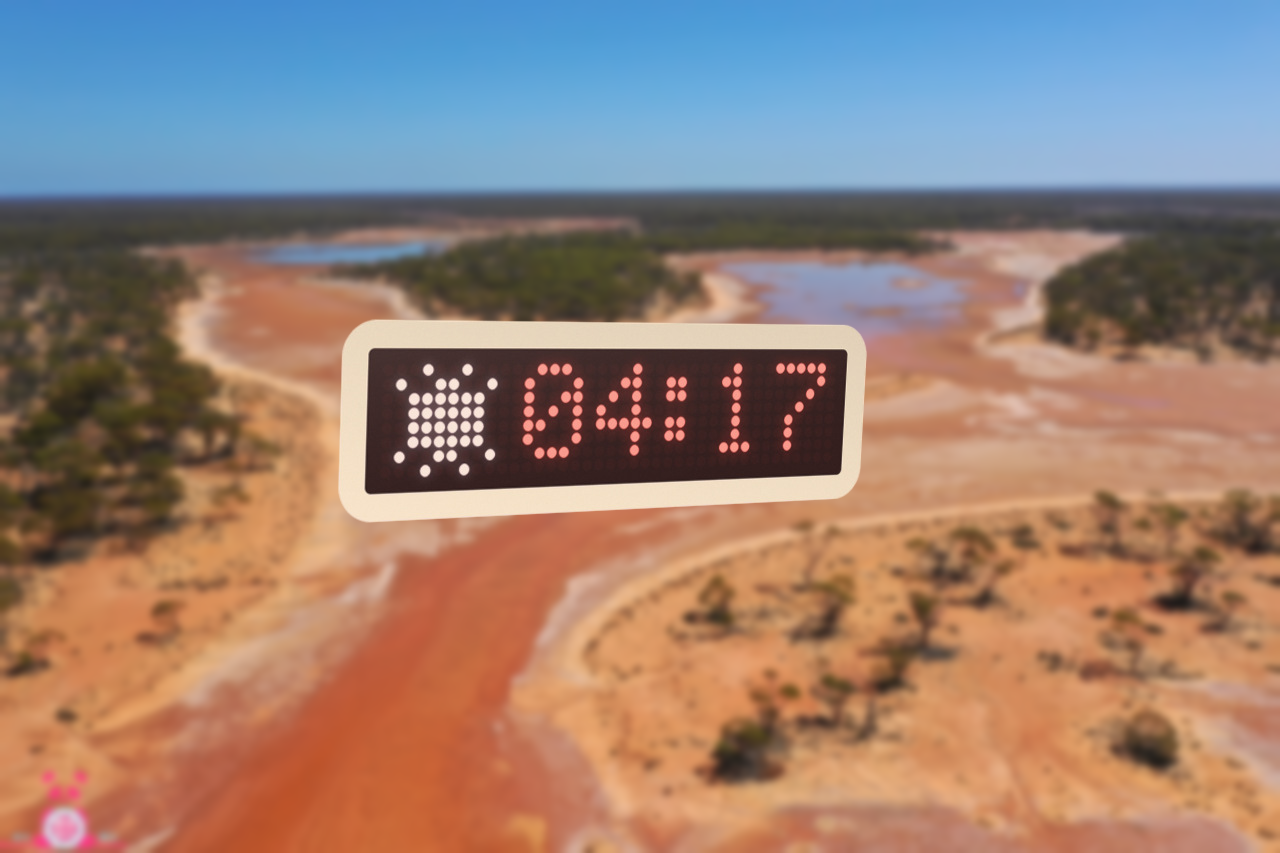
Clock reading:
**4:17**
